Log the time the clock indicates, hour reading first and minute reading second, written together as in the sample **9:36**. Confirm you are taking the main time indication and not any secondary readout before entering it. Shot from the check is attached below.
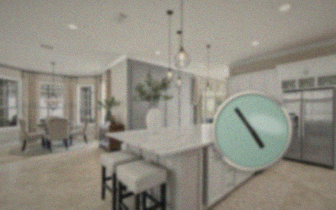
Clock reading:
**4:54**
